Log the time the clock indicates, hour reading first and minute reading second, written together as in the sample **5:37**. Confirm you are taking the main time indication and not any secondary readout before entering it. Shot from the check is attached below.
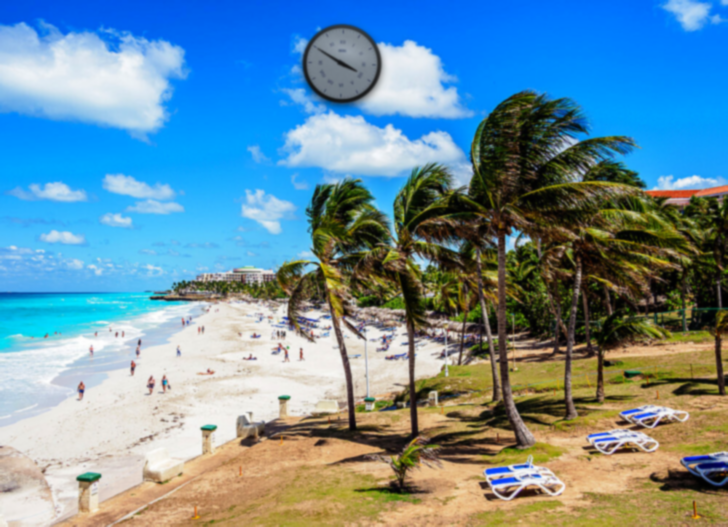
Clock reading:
**3:50**
